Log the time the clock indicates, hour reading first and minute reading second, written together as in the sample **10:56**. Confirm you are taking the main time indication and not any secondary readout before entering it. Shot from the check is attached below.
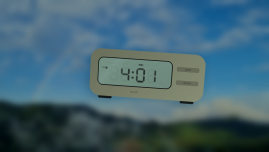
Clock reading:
**4:01**
